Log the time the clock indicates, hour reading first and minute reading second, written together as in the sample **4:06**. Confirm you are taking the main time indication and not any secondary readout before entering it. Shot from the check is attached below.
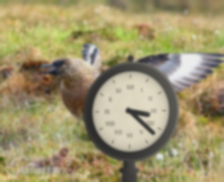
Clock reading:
**3:22**
